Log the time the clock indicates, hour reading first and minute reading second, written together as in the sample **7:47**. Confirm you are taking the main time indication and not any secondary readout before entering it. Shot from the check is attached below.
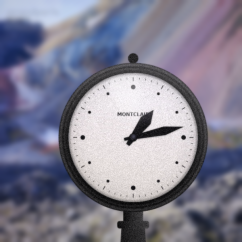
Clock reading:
**1:13**
